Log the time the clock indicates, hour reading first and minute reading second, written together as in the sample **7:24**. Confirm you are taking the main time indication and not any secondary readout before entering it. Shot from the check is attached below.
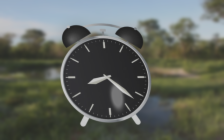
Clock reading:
**8:22**
